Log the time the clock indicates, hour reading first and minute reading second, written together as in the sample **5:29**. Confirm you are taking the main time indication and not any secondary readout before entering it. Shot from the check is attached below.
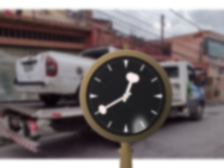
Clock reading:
**12:40**
